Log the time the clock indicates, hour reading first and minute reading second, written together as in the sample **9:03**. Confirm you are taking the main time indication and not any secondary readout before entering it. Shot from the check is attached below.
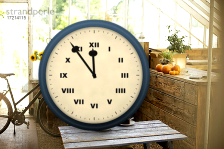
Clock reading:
**11:54**
